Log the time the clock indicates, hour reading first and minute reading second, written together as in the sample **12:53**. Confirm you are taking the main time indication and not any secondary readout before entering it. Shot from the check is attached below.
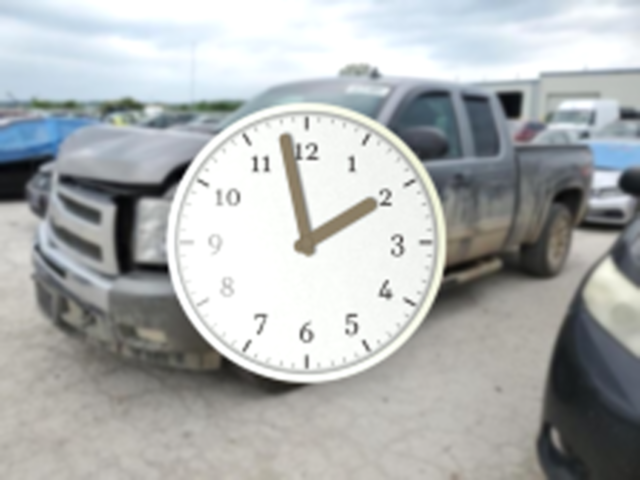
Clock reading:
**1:58**
